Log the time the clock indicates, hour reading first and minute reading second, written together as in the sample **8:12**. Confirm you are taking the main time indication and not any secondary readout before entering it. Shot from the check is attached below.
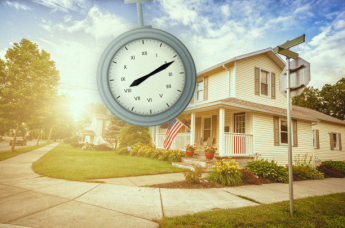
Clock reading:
**8:11**
